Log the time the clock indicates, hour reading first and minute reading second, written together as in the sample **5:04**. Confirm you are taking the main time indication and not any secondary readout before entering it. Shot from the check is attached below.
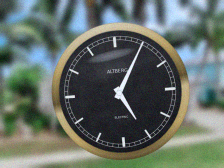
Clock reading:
**5:05**
